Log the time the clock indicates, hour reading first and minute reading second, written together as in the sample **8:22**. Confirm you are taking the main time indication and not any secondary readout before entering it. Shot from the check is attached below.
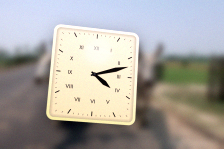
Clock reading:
**4:12**
